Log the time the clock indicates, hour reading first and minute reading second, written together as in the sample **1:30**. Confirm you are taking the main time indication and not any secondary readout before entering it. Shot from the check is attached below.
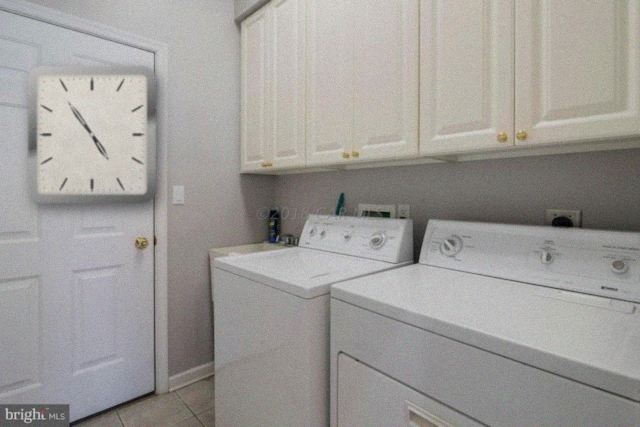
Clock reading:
**4:54**
